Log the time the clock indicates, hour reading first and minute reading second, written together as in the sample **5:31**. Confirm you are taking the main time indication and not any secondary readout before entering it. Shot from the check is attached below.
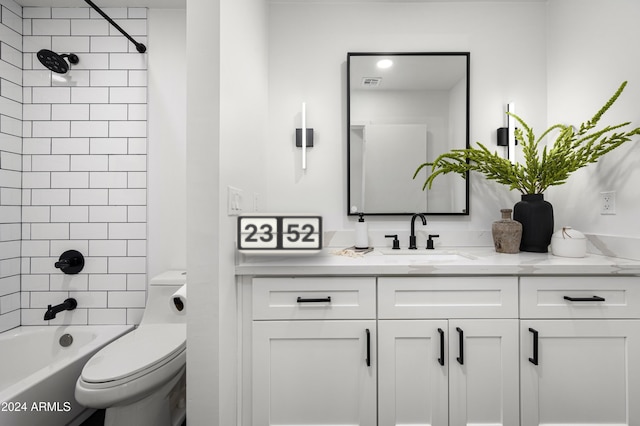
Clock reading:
**23:52**
